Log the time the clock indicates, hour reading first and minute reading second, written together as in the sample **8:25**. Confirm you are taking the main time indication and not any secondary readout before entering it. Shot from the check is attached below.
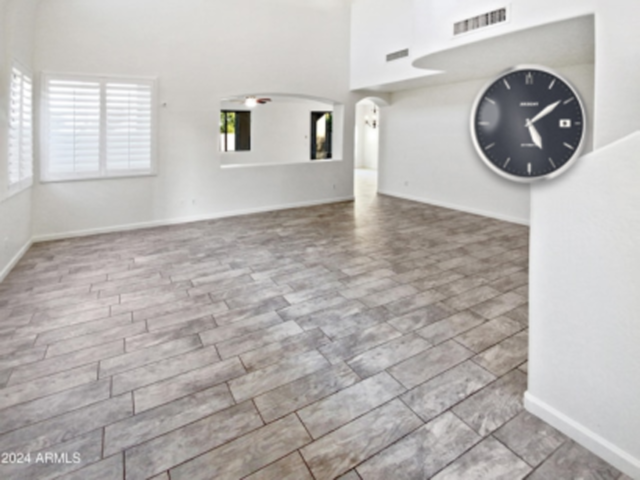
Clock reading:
**5:09**
